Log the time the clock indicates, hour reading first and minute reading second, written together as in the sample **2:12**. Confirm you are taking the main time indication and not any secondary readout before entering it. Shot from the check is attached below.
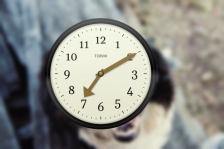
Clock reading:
**7:10**
